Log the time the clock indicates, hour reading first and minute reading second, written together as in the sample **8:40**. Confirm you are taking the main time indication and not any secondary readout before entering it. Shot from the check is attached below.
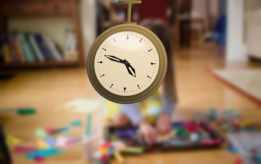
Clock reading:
**4:48**
